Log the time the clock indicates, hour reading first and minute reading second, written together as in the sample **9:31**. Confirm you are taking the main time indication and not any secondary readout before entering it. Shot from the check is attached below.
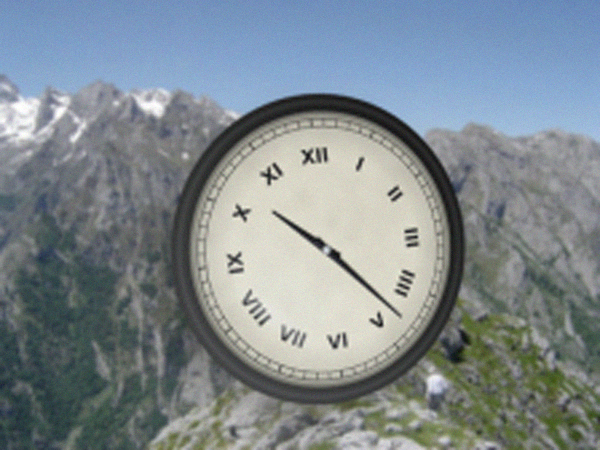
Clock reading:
**10:23**
